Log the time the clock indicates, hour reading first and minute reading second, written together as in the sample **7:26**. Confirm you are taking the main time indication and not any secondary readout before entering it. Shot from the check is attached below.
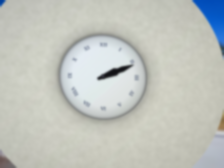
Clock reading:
**2:11**
